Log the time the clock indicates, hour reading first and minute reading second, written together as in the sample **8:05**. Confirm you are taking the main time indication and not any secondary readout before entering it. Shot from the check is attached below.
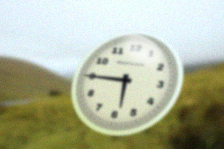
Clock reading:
**5:45**
